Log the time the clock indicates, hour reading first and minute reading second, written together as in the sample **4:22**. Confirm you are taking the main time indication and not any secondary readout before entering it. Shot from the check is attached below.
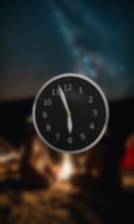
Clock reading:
**5:57**
